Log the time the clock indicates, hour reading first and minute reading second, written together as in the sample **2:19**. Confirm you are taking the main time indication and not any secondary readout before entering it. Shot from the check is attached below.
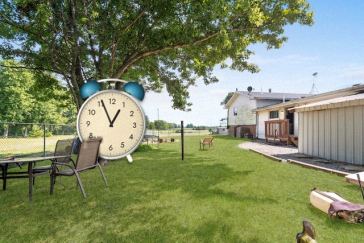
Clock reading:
**12:56**
